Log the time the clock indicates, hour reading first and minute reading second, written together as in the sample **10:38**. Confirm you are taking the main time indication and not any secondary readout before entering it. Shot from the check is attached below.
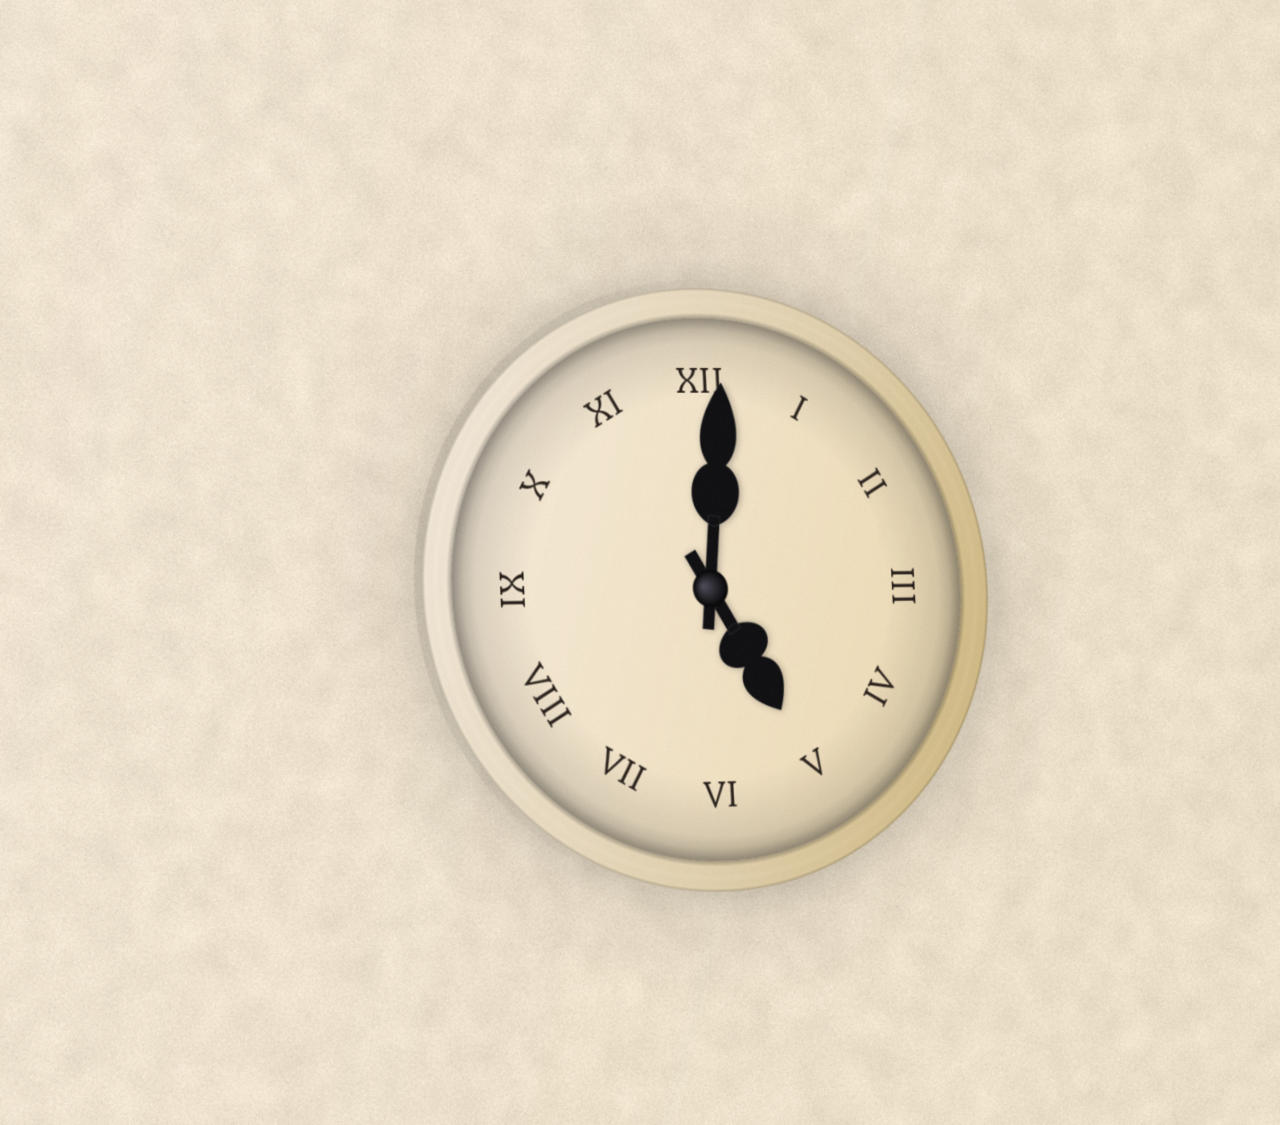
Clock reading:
**5:01**
